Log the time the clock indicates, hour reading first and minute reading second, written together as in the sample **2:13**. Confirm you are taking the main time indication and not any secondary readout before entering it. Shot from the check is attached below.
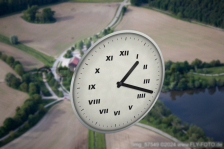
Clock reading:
**1:18**
